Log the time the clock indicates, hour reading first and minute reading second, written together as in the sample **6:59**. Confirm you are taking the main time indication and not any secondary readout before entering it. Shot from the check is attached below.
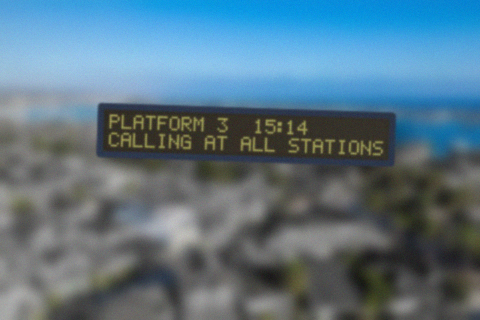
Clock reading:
**15:14**
